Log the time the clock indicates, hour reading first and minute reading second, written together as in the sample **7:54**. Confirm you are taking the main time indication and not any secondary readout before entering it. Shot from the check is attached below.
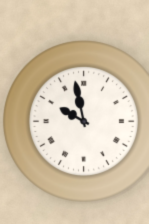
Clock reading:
**9:58**
